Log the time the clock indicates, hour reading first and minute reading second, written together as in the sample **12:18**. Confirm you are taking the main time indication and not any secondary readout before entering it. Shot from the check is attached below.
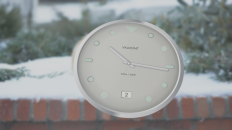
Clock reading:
**10:16**
